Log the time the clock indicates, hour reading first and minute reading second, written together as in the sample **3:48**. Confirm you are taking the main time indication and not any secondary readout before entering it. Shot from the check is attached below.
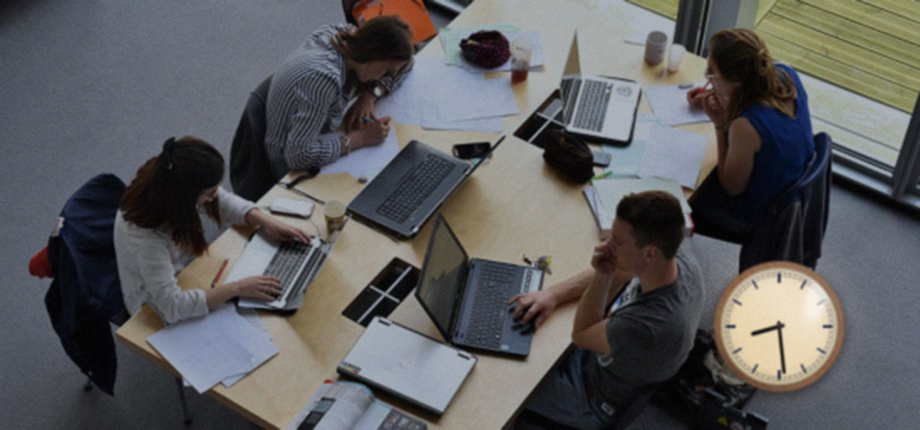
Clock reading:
**8:29**
